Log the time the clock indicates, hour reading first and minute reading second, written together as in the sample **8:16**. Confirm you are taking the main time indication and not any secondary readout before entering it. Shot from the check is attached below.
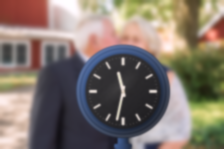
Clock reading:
**11:32**
